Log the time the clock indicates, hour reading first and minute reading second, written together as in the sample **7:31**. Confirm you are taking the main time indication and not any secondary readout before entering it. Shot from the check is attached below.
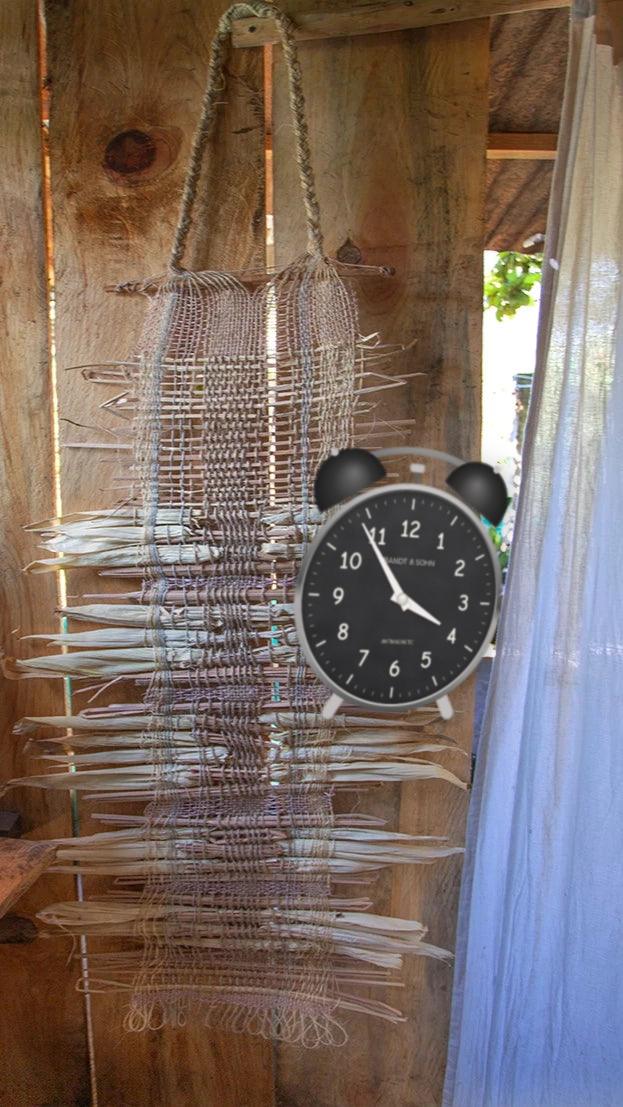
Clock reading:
**3:54**
